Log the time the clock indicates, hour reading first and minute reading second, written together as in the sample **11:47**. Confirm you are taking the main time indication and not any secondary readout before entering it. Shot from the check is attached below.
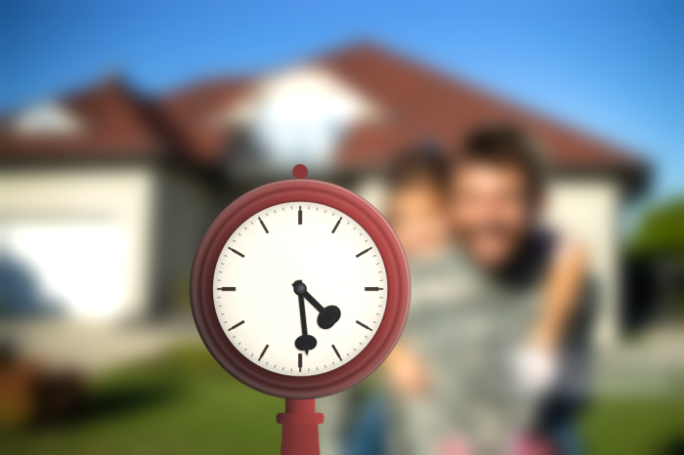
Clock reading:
**4:29**
